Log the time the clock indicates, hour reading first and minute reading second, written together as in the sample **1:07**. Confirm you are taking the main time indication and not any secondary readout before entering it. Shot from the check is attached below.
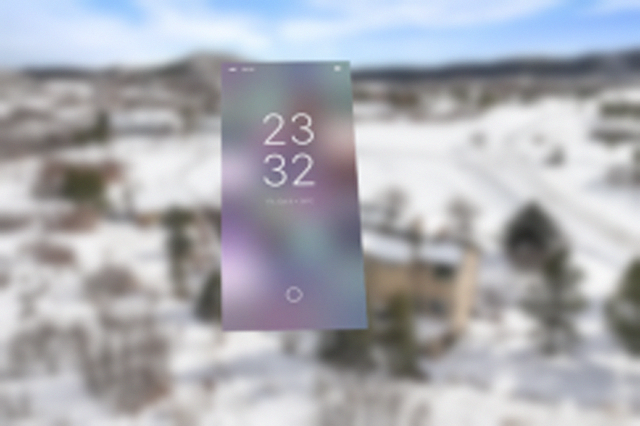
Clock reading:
**23:32**
